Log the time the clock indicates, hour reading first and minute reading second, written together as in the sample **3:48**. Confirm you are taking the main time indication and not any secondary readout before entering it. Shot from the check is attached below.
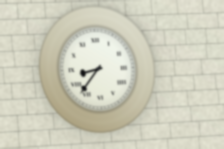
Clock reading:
**8:37**
